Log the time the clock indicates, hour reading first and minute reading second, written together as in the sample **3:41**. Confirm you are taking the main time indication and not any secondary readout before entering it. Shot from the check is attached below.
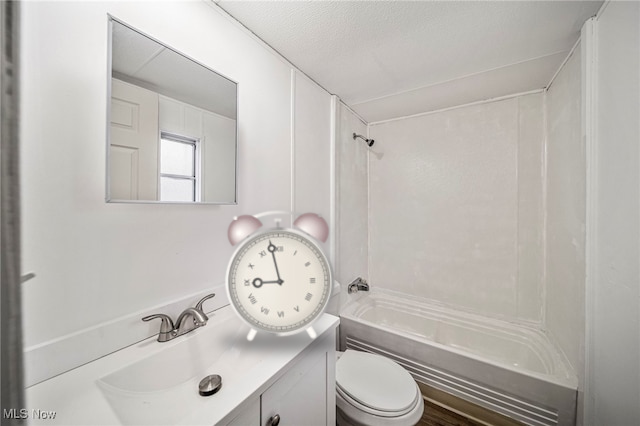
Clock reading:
**8:58**
